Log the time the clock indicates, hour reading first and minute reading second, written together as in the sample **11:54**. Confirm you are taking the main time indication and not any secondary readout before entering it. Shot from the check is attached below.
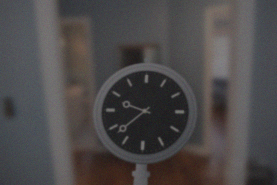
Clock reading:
**9:38**
